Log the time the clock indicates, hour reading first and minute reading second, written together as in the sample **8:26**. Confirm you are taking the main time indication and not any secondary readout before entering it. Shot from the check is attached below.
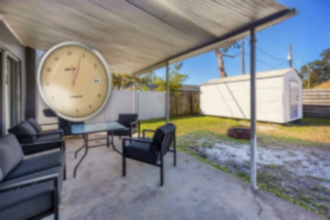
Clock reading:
**12:04**
